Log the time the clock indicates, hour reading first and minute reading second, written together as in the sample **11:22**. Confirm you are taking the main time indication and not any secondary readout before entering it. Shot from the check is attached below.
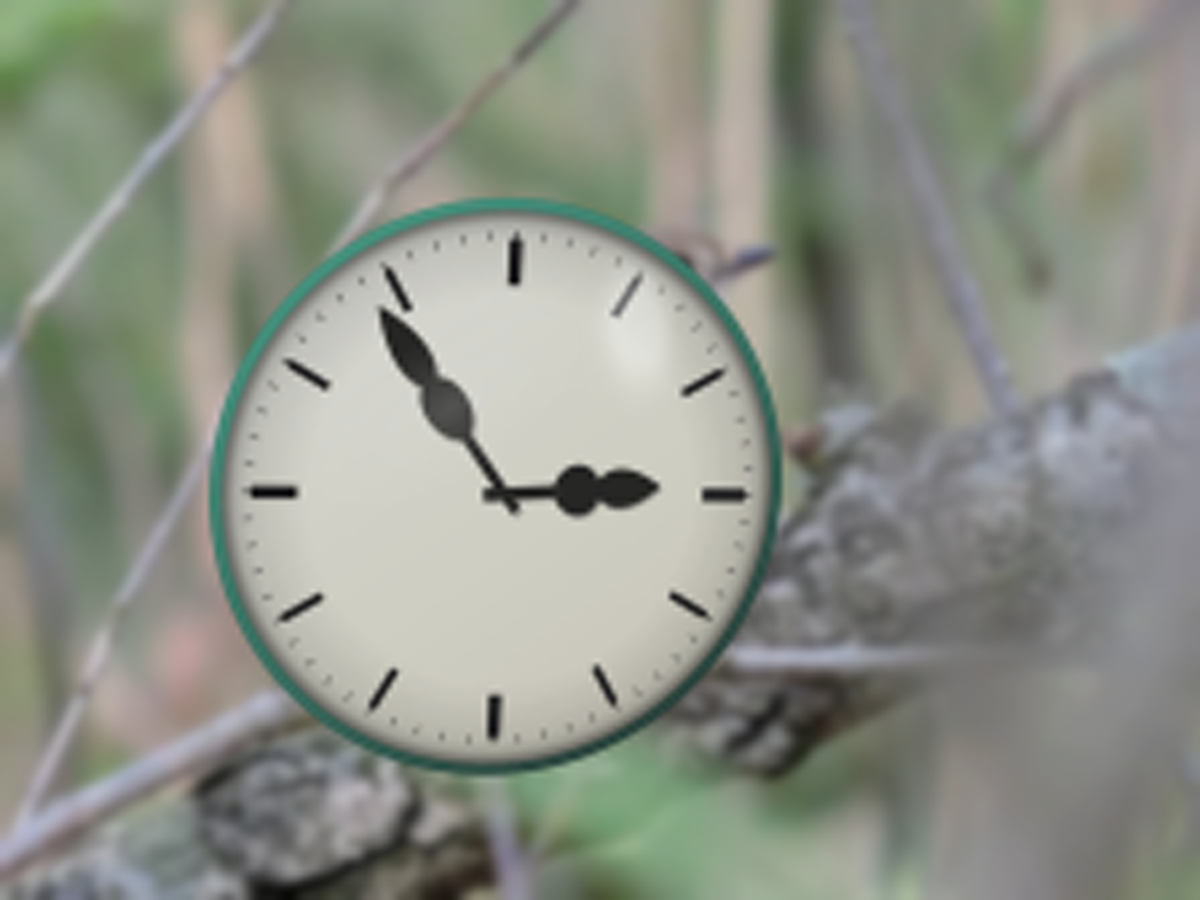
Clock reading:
**2:54**
